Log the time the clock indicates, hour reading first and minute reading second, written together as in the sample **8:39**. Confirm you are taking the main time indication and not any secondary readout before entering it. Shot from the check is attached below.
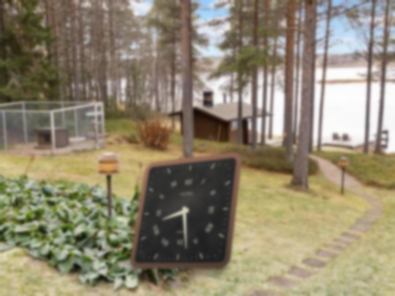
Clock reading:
**8:28**
